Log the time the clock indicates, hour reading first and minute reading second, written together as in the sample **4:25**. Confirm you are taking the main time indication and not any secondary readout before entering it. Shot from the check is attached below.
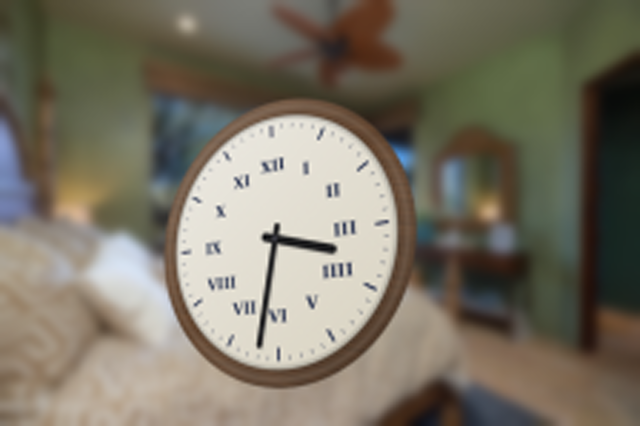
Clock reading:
**3:32**
